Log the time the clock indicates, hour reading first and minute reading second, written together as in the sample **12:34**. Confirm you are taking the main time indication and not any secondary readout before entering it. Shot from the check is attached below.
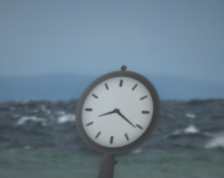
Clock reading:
**8:21**
